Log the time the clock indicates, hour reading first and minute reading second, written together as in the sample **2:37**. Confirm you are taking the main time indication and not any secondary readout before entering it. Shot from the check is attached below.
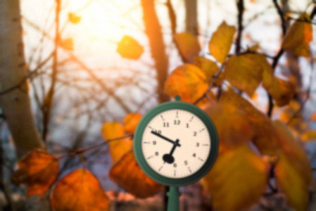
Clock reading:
**6:49**
